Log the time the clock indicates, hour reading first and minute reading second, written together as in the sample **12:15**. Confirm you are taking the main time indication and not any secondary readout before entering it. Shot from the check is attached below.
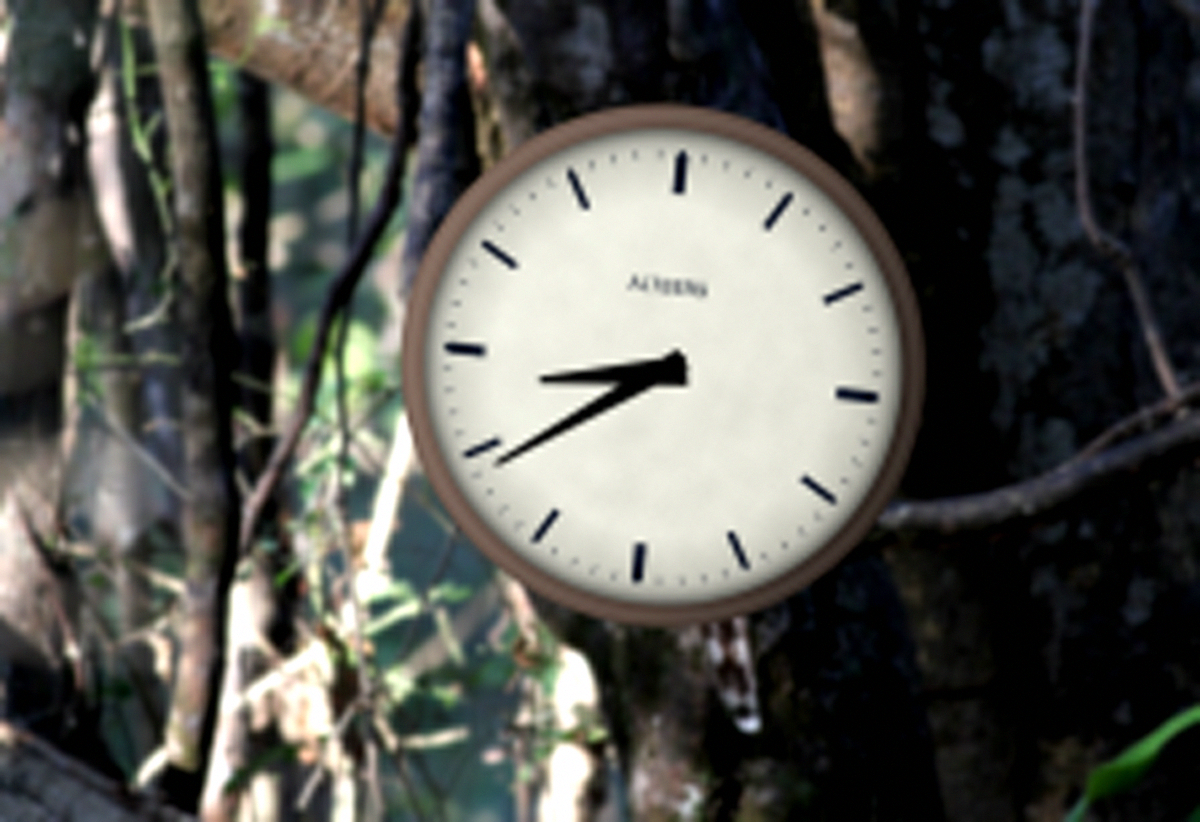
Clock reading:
**8:39**
